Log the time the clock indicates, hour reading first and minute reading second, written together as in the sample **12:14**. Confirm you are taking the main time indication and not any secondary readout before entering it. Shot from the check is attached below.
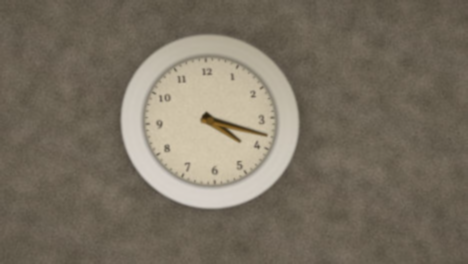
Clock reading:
**4:18**
